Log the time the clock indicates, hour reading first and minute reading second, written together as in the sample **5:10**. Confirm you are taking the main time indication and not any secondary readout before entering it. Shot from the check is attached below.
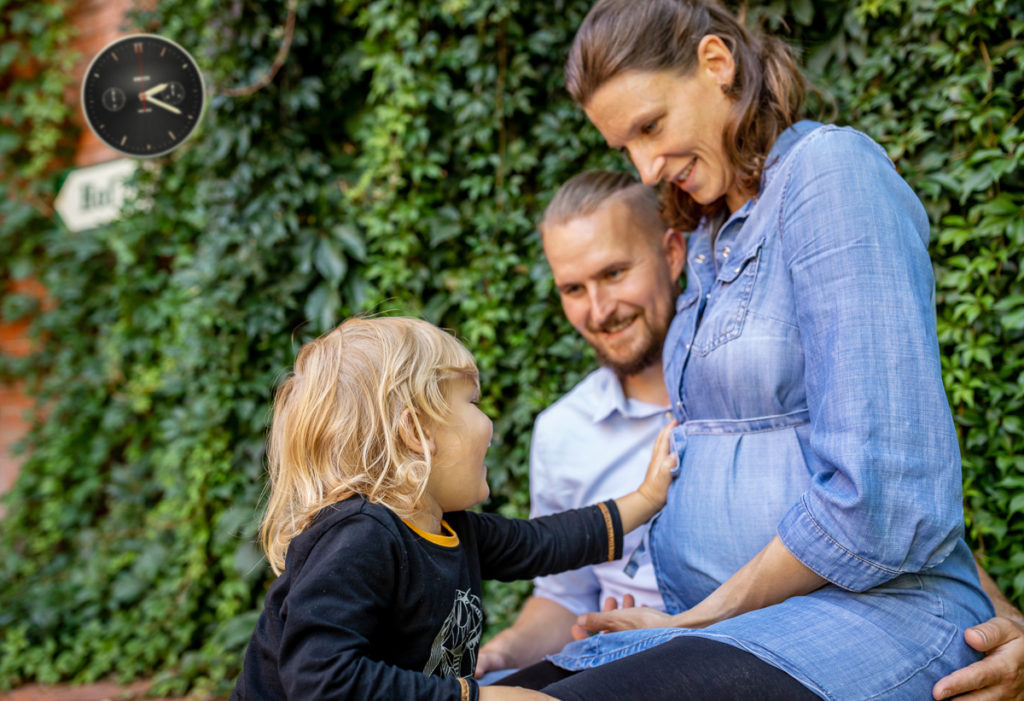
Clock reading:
**2:20**
